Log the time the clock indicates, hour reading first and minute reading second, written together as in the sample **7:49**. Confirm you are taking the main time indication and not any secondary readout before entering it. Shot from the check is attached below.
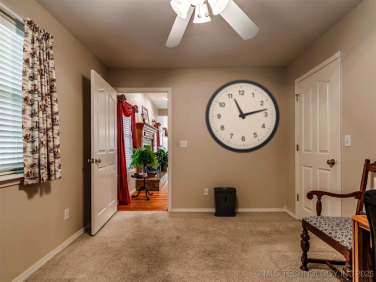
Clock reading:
**11:13**
